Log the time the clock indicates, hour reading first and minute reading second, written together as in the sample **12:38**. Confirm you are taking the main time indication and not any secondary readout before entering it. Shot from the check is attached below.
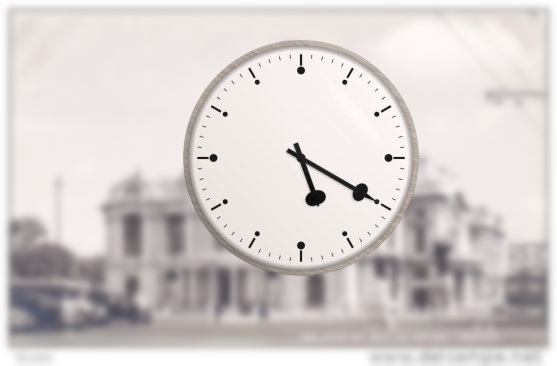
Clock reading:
**5:20**
